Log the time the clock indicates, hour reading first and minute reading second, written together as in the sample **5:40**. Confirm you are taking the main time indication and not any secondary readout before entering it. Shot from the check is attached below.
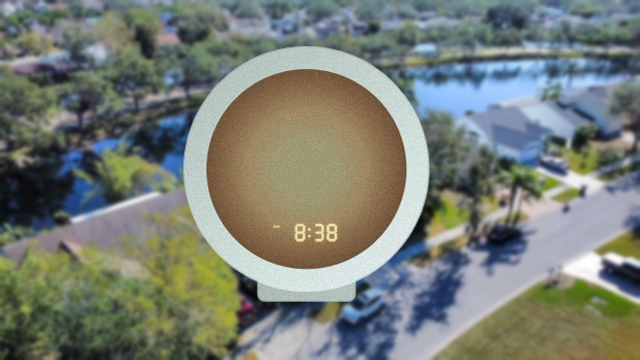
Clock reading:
**8:38**
